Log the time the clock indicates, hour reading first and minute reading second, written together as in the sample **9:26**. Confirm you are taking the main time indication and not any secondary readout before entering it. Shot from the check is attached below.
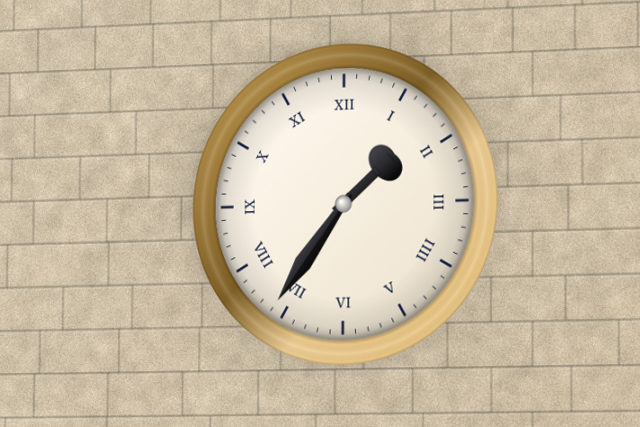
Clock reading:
**1:36**
